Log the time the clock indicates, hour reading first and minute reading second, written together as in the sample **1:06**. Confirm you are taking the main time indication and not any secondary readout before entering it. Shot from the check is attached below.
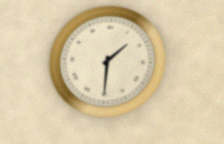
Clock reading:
**1:30**
